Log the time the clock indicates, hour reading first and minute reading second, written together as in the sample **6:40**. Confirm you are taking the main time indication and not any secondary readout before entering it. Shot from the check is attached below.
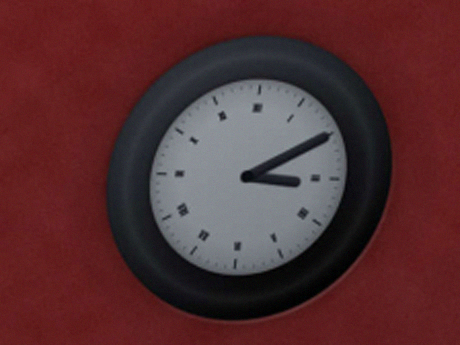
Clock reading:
**3:10**
